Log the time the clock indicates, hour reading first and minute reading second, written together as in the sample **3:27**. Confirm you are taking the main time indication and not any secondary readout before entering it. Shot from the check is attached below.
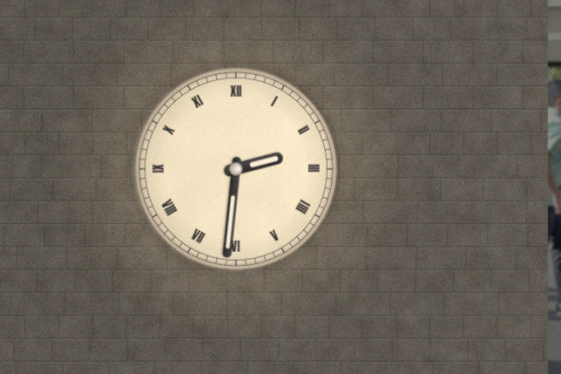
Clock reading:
**2:31**
